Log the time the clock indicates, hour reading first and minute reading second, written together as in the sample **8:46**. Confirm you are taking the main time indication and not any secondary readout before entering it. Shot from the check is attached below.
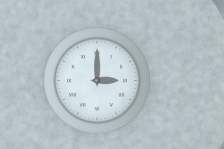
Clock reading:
**3:00**
